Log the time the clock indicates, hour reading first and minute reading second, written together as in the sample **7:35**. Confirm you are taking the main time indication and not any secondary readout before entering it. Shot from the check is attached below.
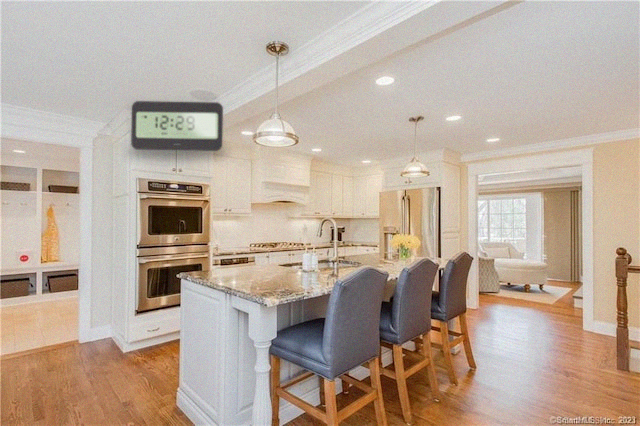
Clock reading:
**12:29**
